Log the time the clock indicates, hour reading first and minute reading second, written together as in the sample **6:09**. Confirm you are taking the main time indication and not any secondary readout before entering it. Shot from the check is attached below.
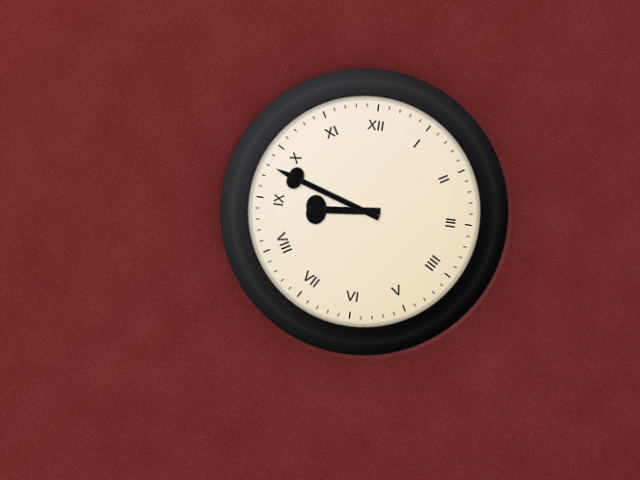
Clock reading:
**8:48**
